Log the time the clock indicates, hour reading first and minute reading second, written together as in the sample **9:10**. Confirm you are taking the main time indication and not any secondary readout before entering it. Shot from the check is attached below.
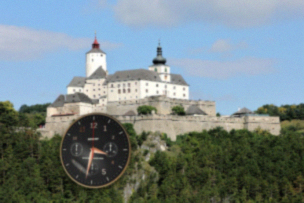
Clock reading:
**3:32**
